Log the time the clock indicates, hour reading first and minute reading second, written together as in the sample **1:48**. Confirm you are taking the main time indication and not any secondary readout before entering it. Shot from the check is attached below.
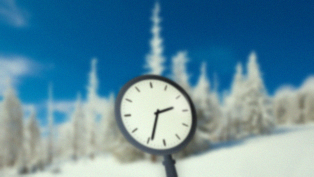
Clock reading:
**2:34**
